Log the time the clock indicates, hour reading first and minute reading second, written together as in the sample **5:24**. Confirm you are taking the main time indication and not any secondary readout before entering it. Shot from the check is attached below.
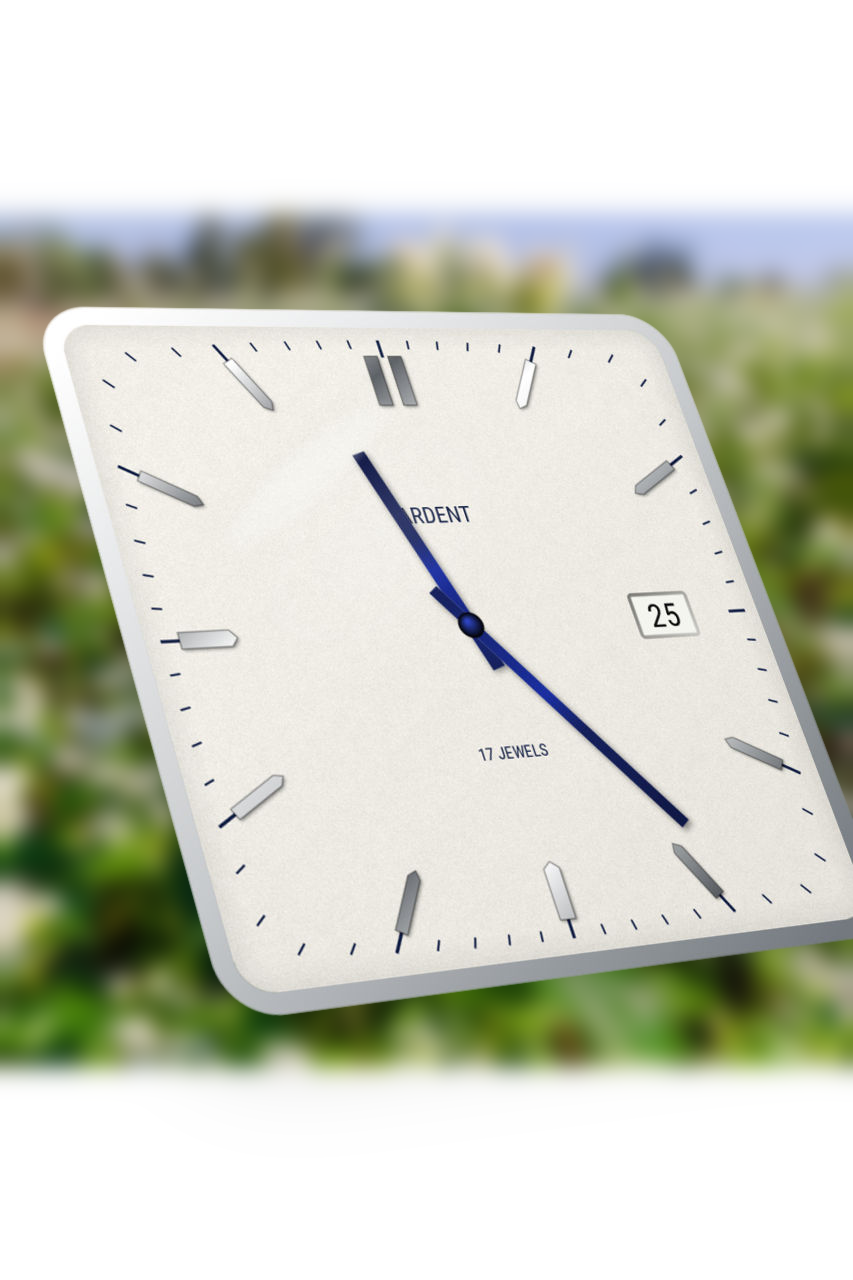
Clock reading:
**11:24**
